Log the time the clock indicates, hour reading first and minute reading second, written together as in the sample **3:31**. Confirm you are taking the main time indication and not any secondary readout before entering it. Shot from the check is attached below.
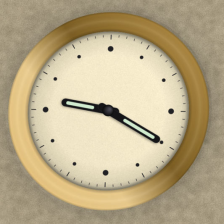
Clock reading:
**9:20**
